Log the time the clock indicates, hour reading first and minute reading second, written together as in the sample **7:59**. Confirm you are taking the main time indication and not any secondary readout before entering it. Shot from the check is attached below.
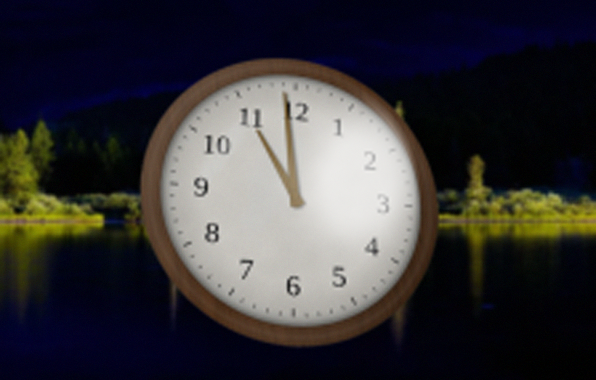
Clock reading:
**10:59**
